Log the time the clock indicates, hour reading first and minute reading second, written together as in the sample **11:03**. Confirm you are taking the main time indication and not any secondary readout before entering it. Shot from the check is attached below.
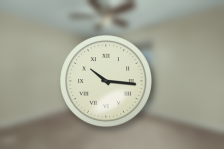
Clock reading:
**10:16**
